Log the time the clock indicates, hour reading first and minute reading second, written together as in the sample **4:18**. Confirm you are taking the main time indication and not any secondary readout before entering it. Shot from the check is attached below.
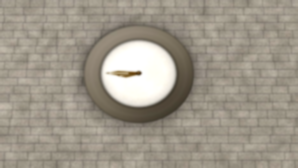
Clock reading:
**8:45**
